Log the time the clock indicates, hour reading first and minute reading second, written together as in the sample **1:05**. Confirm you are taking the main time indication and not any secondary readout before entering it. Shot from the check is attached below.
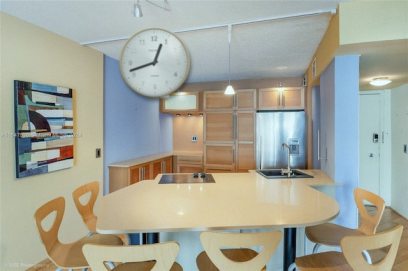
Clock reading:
**12:42**
